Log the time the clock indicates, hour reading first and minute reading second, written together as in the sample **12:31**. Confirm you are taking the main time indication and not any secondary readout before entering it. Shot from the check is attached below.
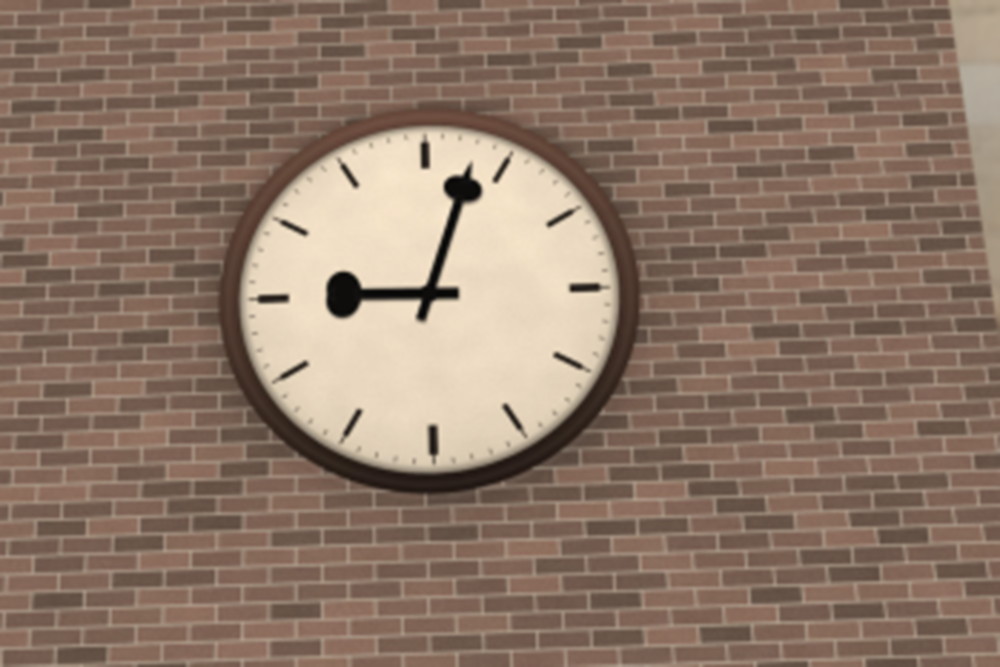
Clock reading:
**9:03**
